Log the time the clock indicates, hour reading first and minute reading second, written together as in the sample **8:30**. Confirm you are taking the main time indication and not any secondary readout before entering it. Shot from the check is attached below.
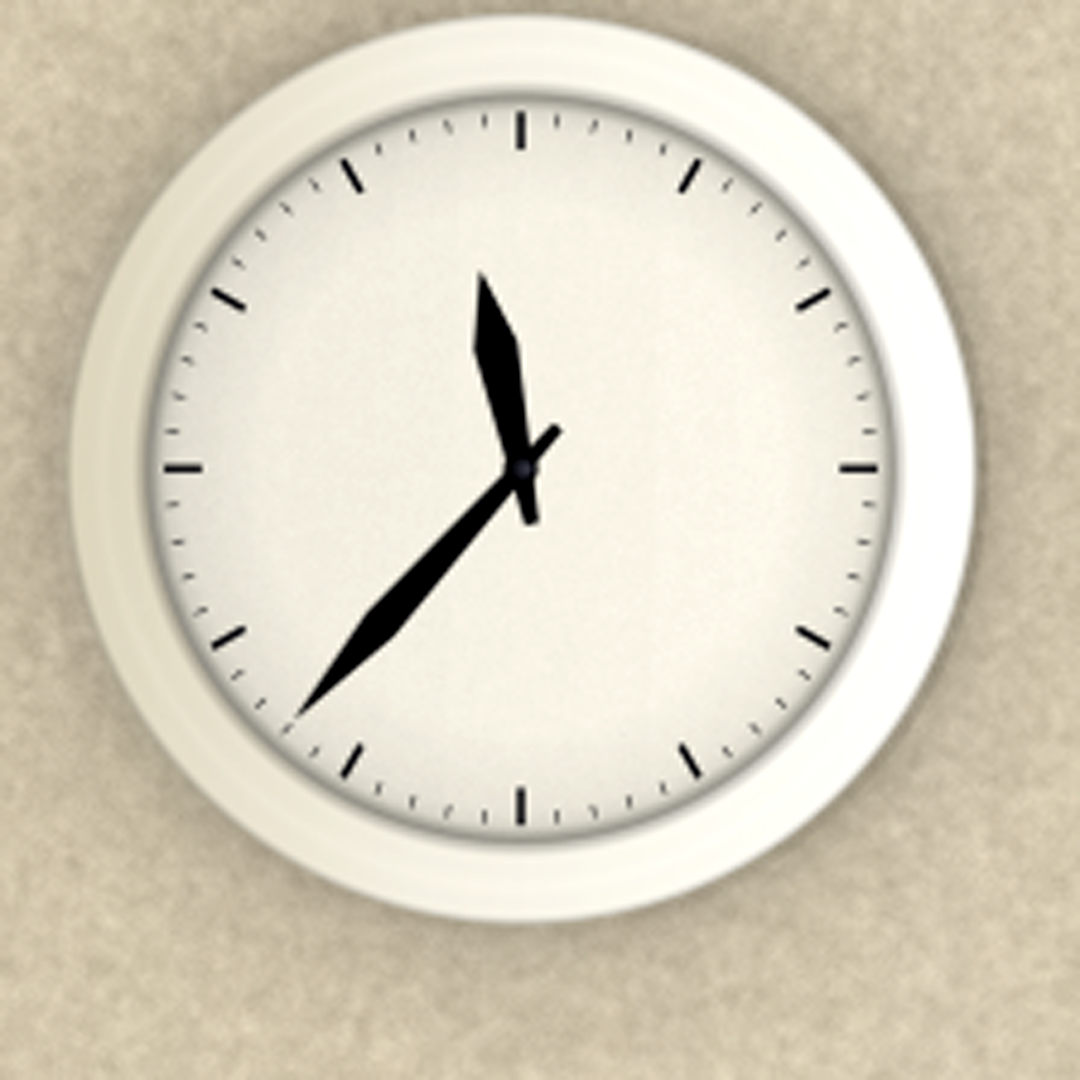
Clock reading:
**11:37**
